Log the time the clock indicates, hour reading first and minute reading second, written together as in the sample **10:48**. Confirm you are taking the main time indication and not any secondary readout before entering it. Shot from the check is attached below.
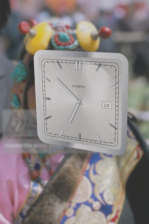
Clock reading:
**6:52**
